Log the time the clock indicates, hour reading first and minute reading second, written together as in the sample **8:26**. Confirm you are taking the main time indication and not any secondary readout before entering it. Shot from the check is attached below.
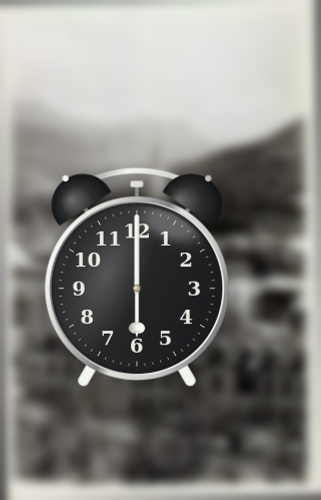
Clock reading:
**6:00**
